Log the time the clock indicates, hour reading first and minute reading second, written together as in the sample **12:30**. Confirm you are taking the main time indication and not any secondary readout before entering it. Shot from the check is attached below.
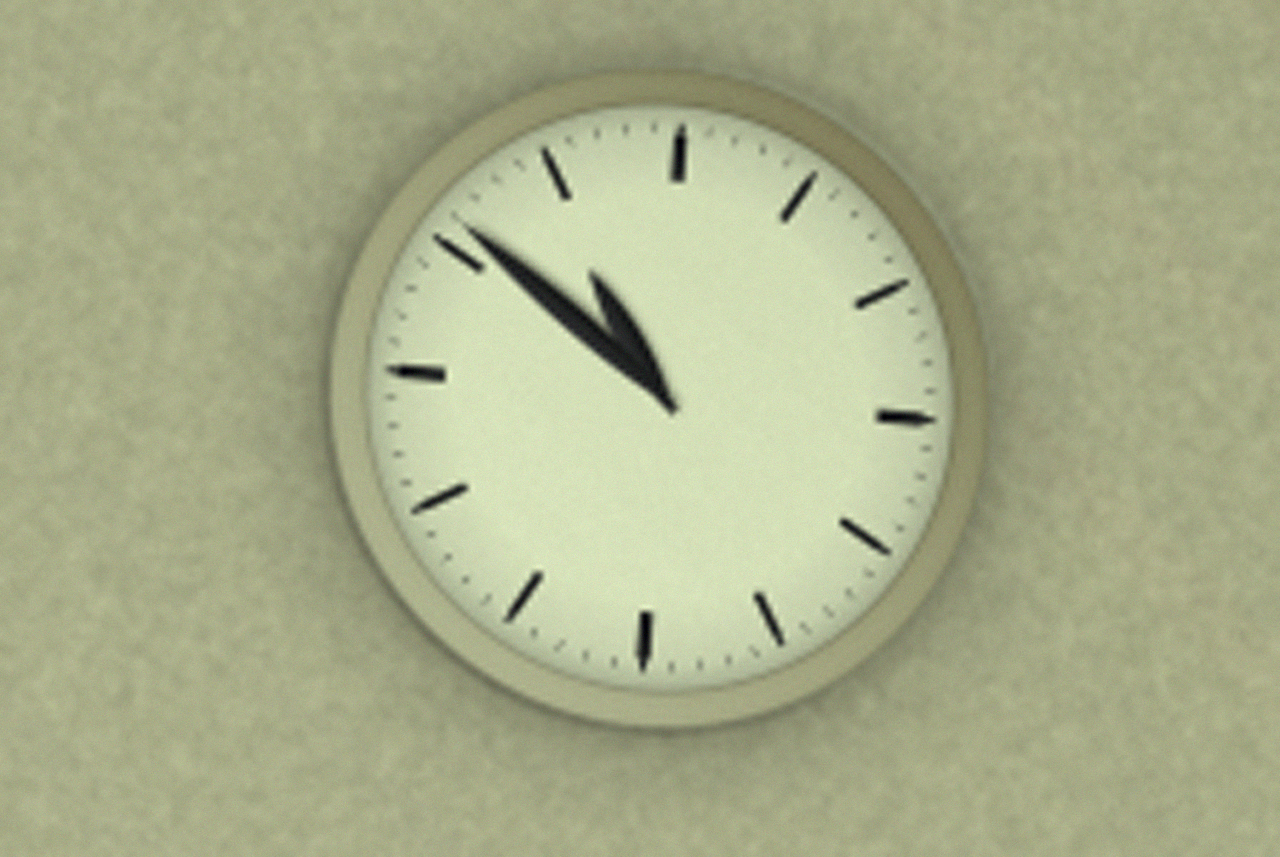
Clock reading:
**10:51**
